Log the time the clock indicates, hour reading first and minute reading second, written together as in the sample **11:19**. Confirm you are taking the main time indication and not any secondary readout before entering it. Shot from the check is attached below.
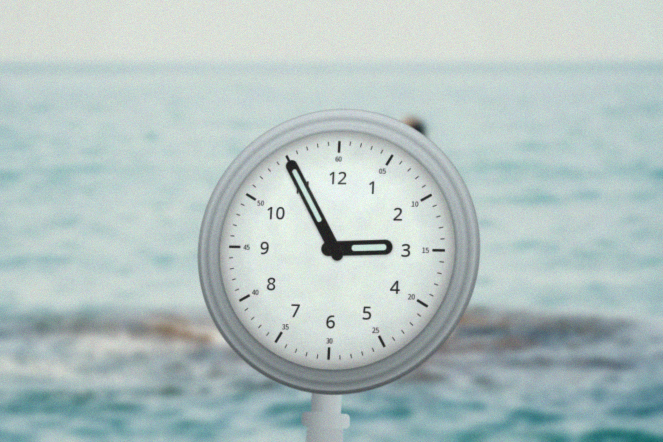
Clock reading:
**2:55**
